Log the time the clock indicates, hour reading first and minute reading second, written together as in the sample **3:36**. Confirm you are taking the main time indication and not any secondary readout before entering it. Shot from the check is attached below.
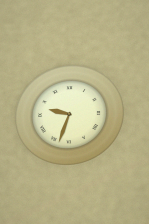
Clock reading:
**9:33**
